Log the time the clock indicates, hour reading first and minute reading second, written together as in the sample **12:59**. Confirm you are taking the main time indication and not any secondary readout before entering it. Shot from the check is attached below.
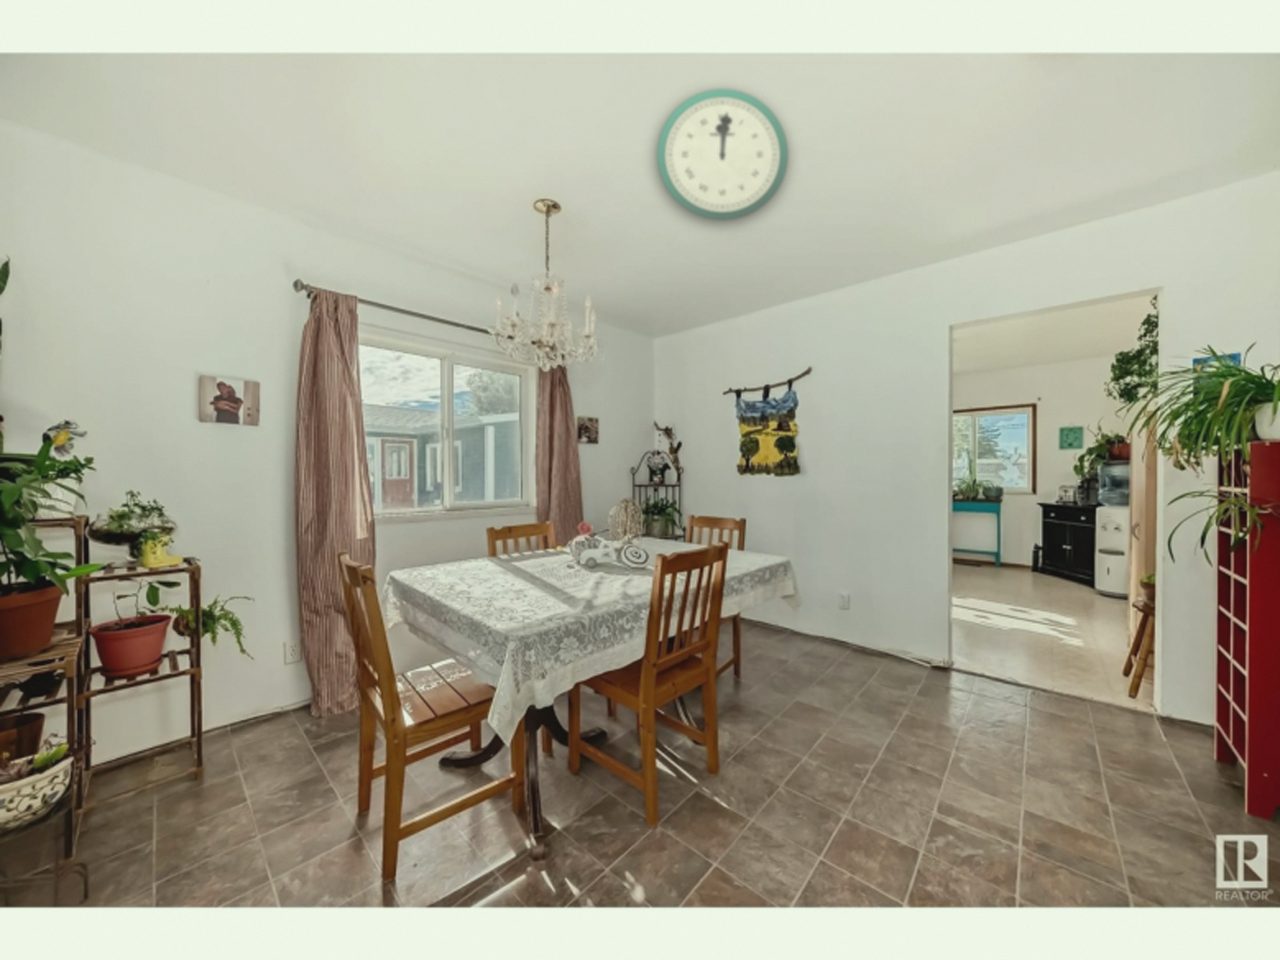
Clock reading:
**12:01**
